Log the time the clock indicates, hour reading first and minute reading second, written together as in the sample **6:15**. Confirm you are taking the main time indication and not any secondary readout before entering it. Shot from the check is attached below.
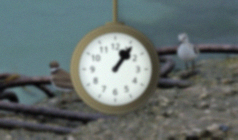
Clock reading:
**1:06**
